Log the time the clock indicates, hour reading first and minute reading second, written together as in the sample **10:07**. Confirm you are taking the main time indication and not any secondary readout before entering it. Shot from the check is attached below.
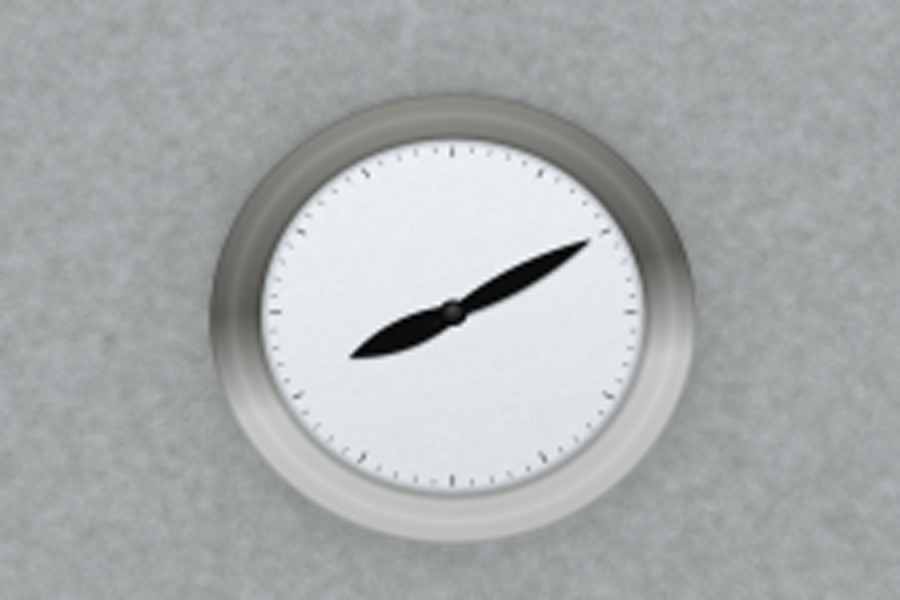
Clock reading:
**8:10**
